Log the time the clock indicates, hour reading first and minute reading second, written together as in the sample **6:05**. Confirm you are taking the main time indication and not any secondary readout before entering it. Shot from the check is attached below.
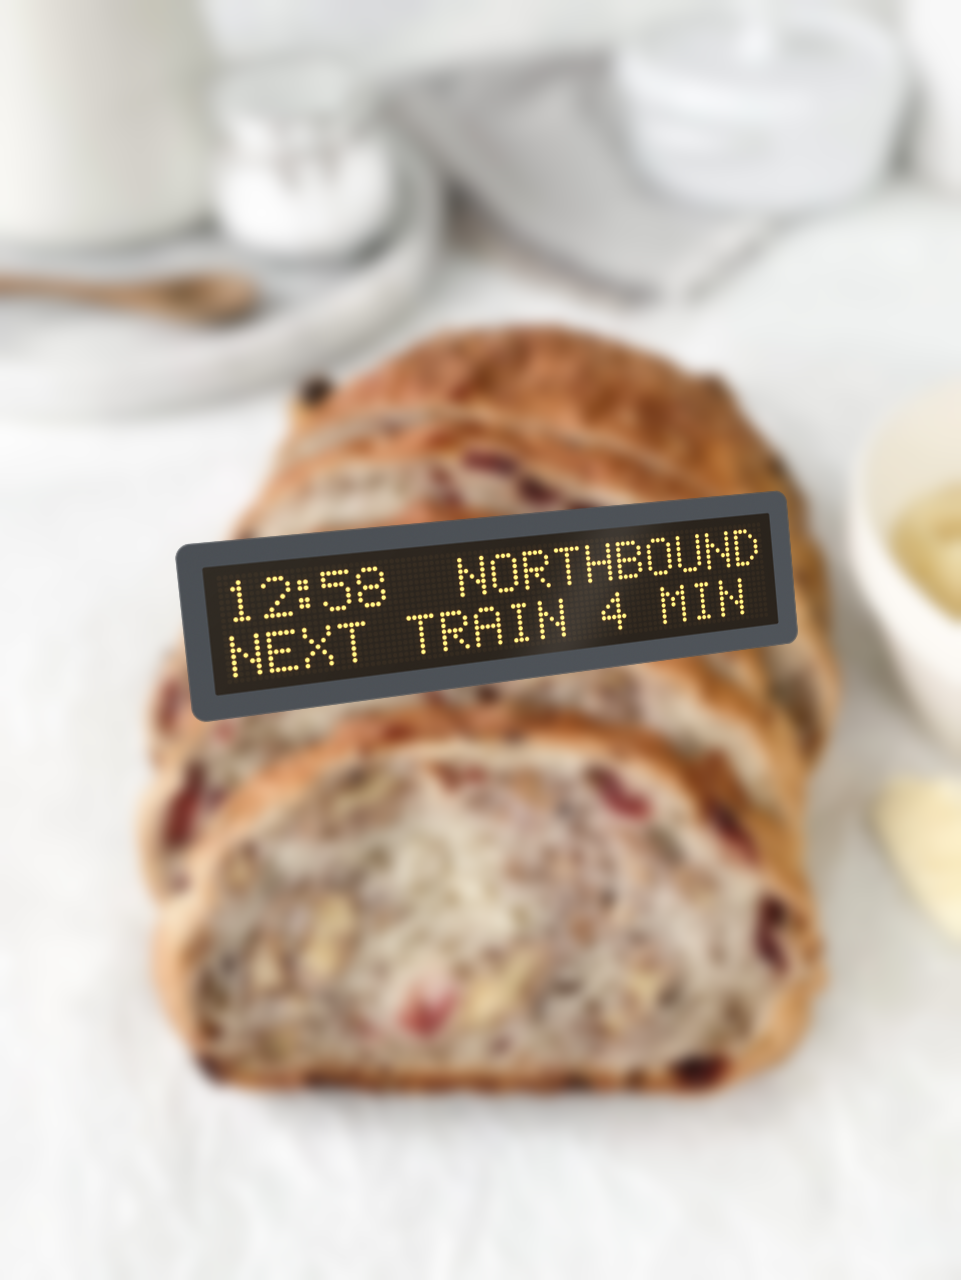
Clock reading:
**12:58**
